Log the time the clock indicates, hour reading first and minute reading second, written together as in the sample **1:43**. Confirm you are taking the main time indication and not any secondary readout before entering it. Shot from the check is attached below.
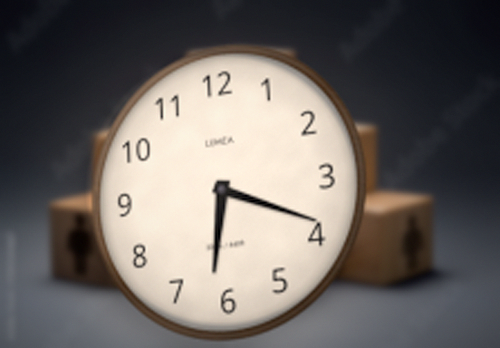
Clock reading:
**6:19**
